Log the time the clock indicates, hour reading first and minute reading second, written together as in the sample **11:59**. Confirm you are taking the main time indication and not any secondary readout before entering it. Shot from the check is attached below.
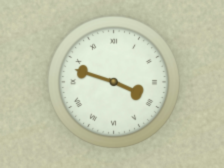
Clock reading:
**3:48**
